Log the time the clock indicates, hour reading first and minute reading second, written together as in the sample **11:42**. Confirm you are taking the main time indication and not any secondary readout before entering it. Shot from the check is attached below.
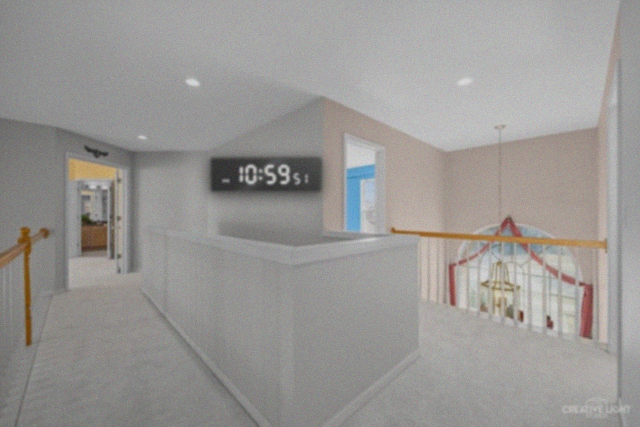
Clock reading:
**10:59**
